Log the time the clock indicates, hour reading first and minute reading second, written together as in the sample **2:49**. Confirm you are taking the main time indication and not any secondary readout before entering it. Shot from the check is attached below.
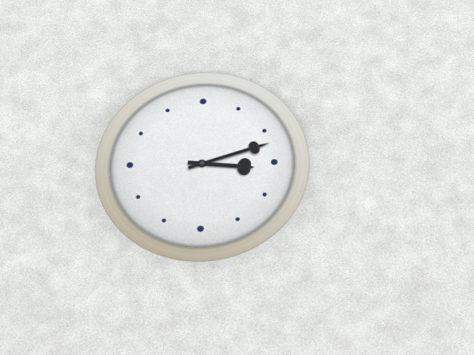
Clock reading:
**3:12**
